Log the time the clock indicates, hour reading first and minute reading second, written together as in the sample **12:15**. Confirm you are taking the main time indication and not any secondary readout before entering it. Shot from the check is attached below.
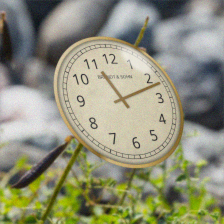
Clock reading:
**11:12**
